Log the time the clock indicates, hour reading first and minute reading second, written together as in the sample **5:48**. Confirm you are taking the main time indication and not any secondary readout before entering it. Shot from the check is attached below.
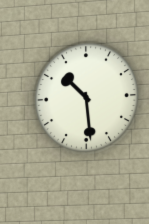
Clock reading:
**10:29**
